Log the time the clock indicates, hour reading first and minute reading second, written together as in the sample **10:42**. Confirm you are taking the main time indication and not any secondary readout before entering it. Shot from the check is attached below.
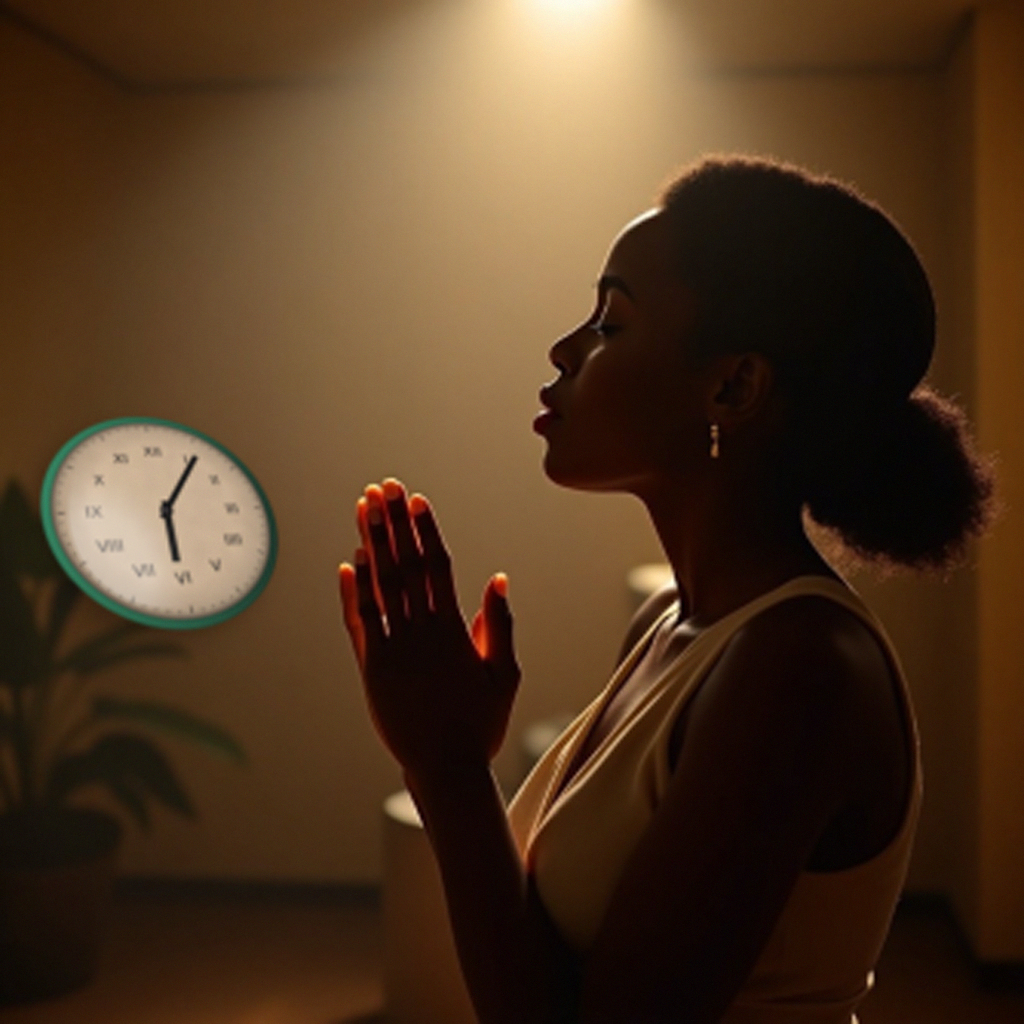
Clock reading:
**6:06**
